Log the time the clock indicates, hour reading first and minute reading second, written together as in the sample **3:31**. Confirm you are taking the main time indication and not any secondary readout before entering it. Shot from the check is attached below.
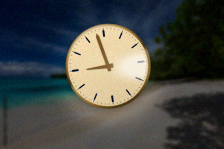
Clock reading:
**8:58**
